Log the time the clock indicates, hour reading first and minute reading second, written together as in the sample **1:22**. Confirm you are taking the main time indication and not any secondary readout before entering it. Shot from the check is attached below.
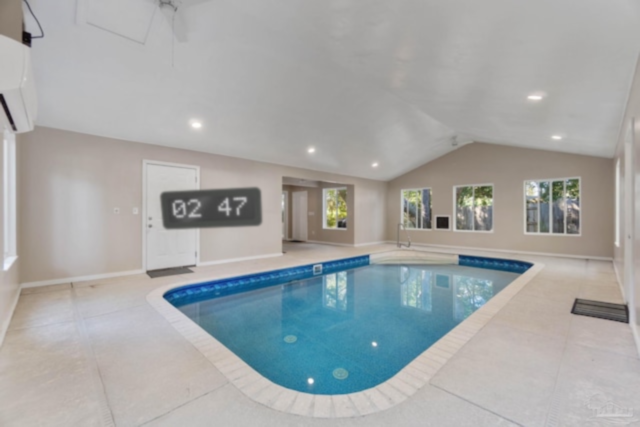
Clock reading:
**2:47**
